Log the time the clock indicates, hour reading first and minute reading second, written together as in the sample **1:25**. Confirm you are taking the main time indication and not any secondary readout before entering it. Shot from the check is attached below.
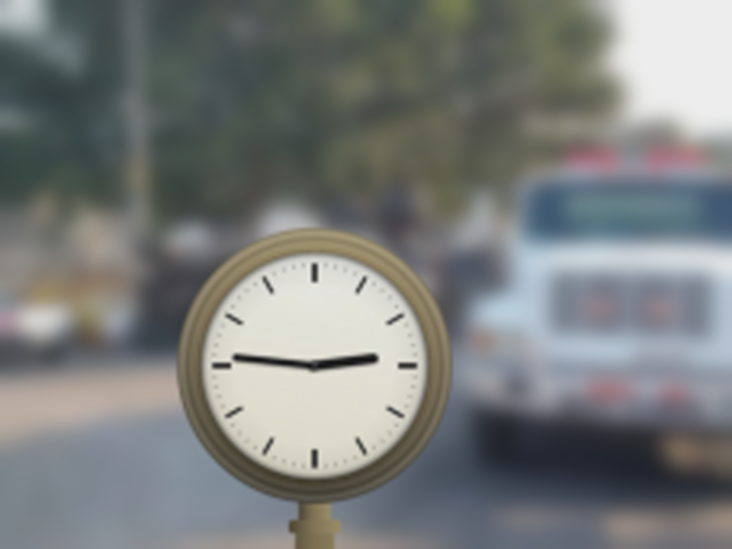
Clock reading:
**2:46**
